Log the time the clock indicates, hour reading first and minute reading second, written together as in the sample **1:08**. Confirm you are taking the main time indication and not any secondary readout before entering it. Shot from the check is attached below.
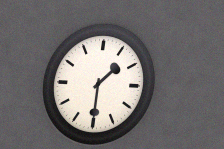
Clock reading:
**1:30**
